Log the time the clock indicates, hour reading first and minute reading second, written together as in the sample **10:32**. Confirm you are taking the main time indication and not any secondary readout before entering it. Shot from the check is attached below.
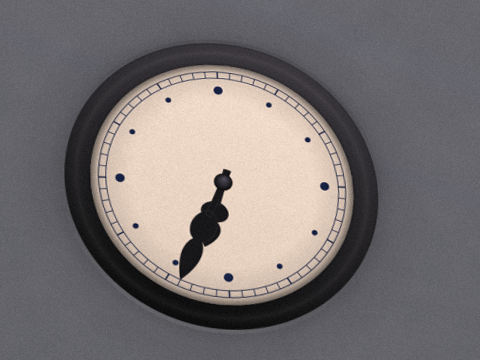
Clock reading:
**6:34**
